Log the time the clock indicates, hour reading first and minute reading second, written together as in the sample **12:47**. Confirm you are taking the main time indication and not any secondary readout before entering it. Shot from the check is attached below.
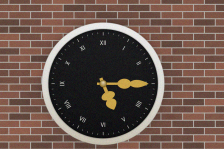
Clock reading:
**5:15**
